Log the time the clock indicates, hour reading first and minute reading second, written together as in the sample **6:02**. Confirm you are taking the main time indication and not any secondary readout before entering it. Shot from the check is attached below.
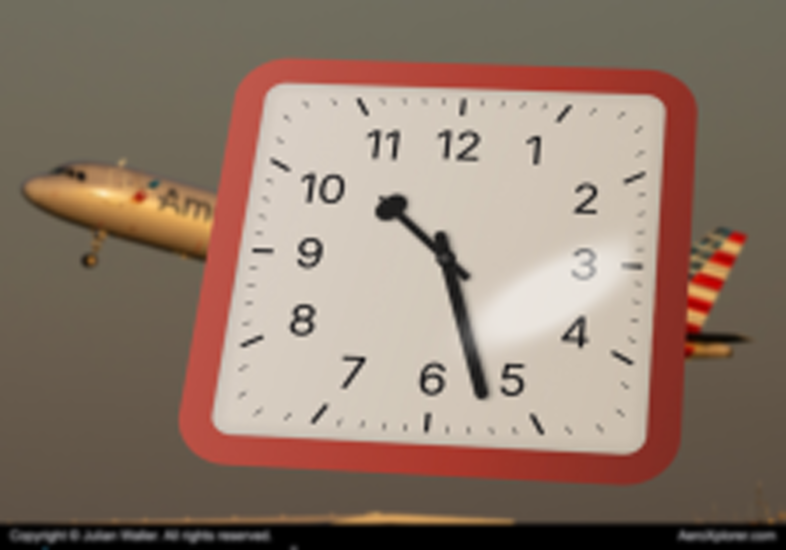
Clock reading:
**10:27**
